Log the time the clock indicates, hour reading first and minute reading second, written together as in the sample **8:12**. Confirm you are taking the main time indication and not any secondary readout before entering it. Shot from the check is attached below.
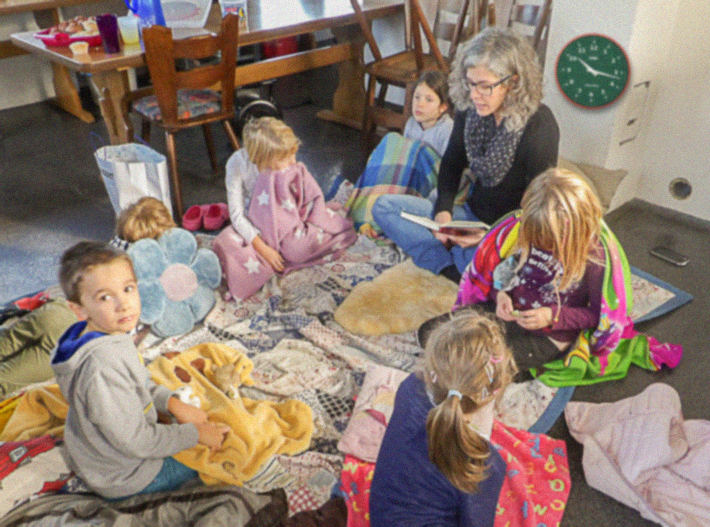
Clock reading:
**10:17**
